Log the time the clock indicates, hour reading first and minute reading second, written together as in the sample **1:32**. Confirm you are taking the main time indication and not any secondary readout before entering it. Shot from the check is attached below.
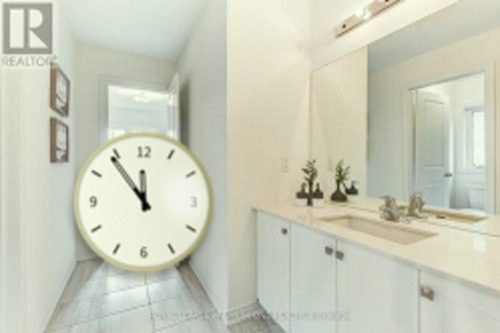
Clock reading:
**11:54**
